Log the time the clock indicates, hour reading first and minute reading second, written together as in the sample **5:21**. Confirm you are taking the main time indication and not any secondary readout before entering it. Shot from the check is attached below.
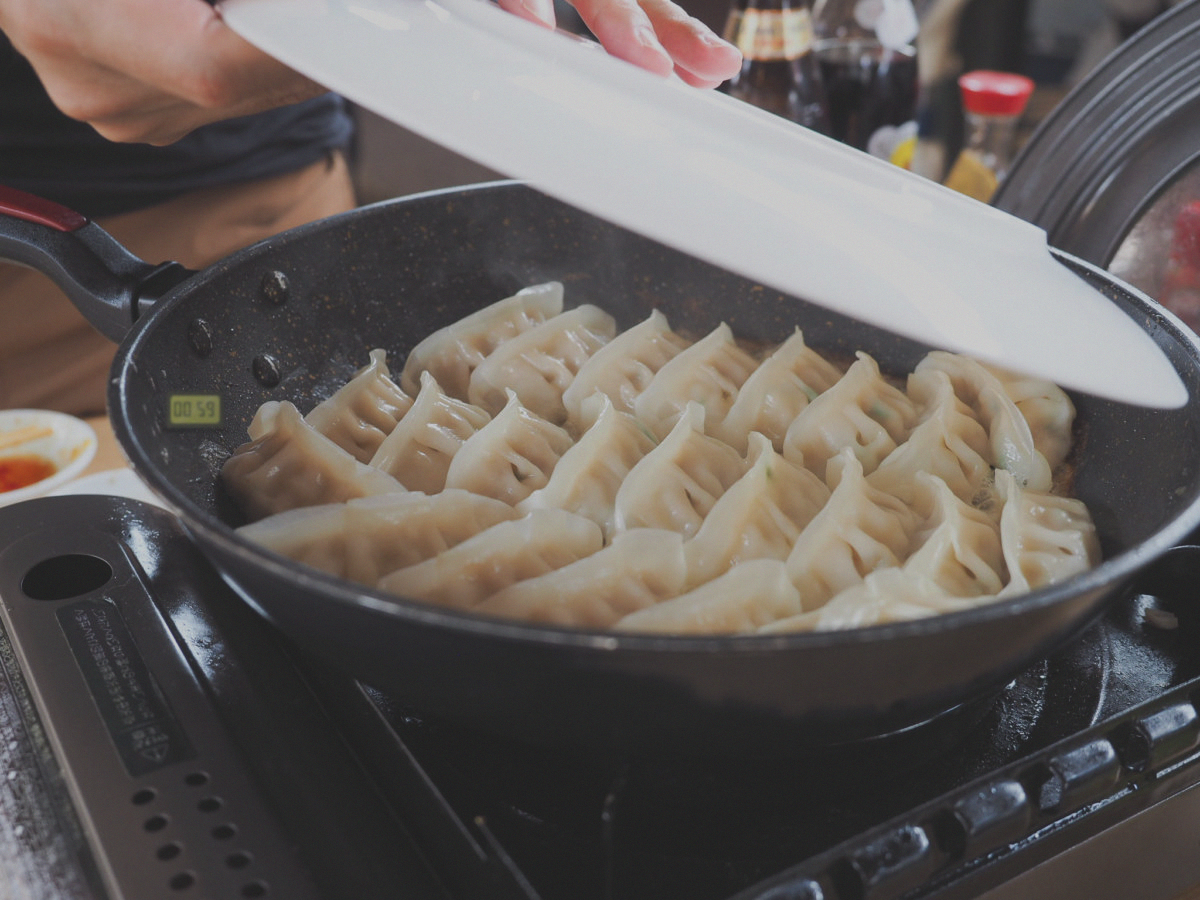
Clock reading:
**0:59**
